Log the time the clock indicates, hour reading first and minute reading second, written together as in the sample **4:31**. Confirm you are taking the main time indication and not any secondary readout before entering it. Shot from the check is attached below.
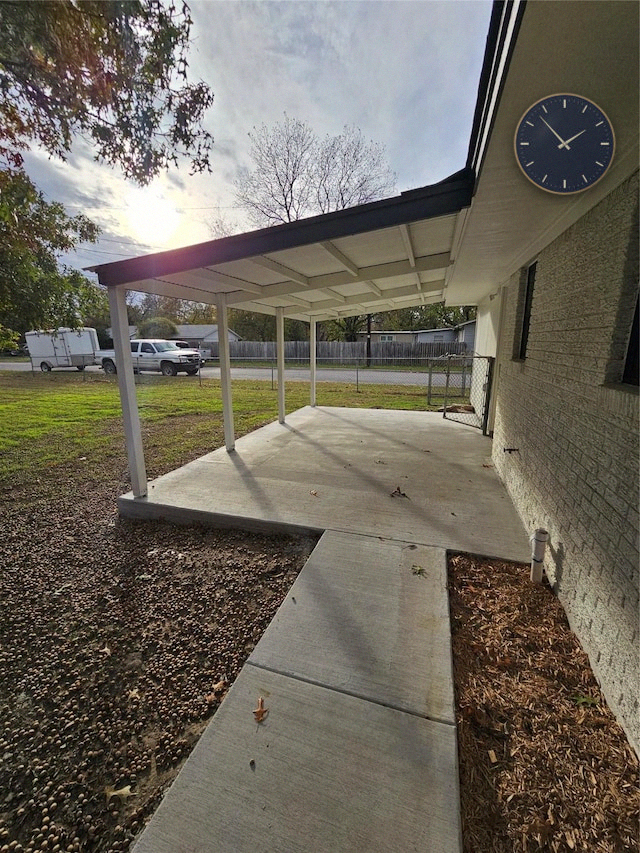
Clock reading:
**1:53**
